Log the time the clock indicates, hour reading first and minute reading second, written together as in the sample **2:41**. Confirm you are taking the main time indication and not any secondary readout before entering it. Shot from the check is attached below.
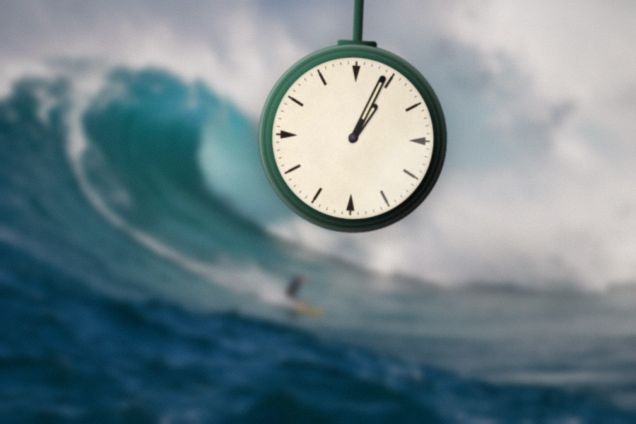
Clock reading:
**1:04**
